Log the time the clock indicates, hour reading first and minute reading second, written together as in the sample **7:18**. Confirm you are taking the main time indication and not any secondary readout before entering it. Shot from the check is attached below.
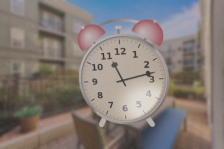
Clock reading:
**11:13**
